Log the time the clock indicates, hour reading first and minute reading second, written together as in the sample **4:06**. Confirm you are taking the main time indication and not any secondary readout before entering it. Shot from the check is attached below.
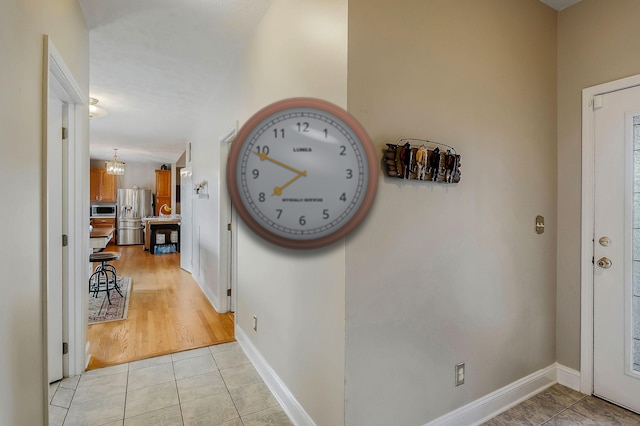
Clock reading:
**7:49**
